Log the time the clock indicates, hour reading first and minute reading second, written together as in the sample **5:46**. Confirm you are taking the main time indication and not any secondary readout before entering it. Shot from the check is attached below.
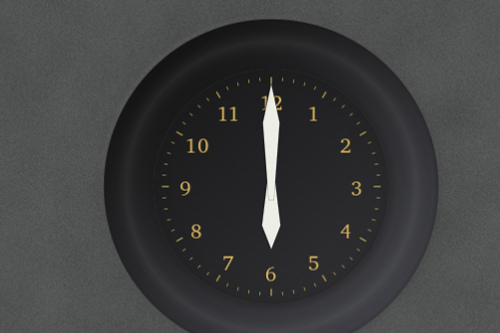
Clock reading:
**6:00**
